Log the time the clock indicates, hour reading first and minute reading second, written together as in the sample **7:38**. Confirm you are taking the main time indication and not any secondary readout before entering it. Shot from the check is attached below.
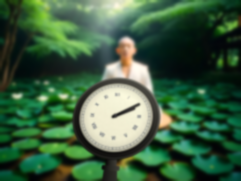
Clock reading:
**2:10**
